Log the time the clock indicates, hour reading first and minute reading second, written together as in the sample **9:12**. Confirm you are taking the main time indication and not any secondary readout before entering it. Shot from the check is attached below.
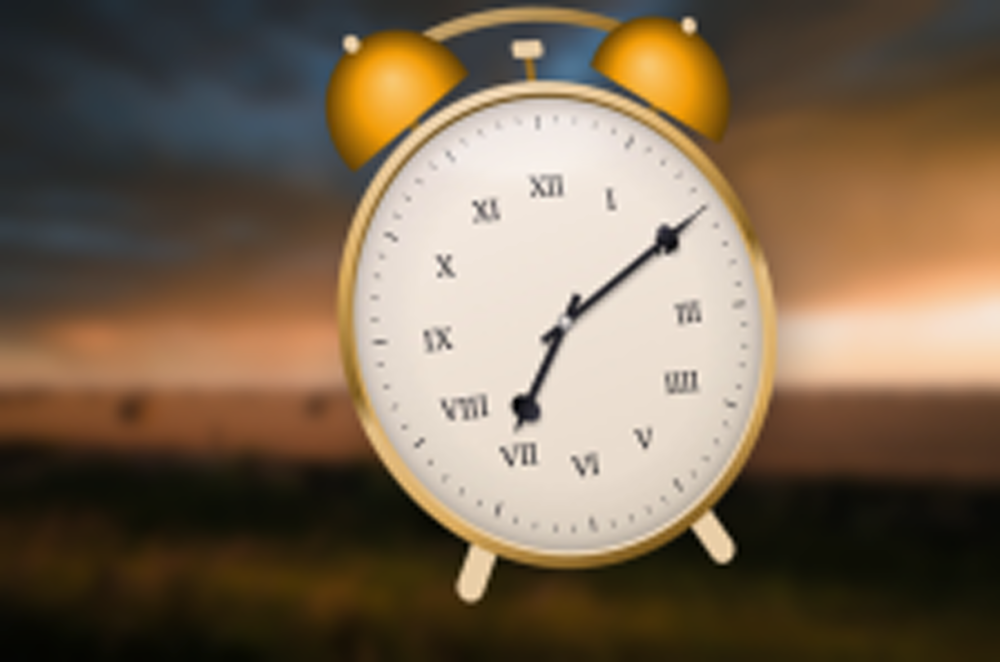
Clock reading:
**7:10**
